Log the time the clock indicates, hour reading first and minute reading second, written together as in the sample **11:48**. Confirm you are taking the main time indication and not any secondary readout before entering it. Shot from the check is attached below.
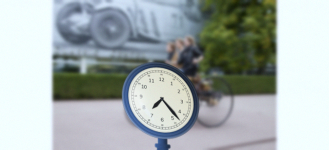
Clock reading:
**7:23**
